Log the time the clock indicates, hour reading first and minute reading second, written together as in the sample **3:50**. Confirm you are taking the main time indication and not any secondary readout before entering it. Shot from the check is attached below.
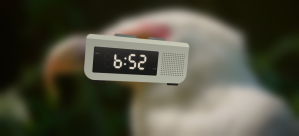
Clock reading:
**6:52**
